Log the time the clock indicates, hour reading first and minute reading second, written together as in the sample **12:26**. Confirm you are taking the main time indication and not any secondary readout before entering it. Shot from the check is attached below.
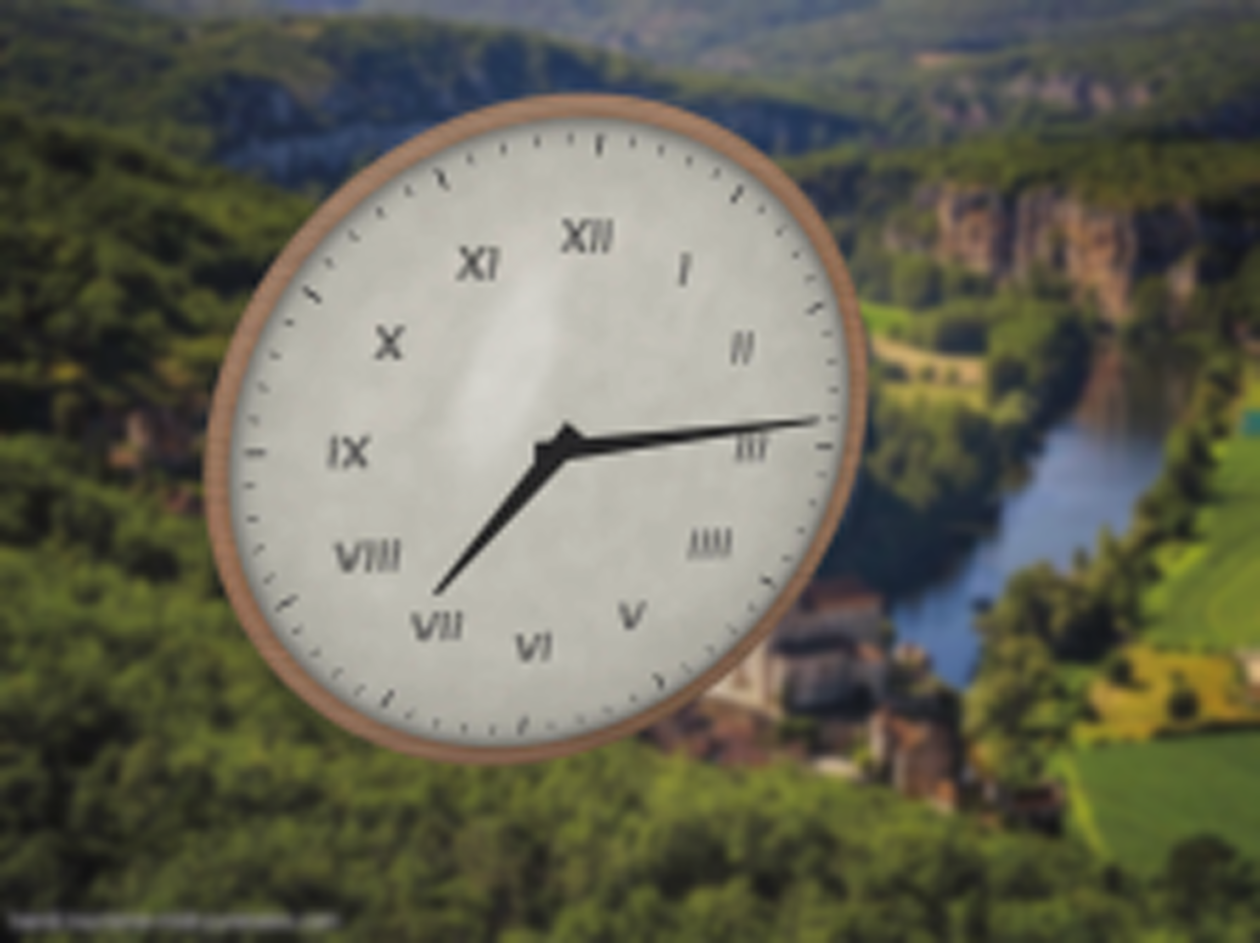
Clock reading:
**7:14**
